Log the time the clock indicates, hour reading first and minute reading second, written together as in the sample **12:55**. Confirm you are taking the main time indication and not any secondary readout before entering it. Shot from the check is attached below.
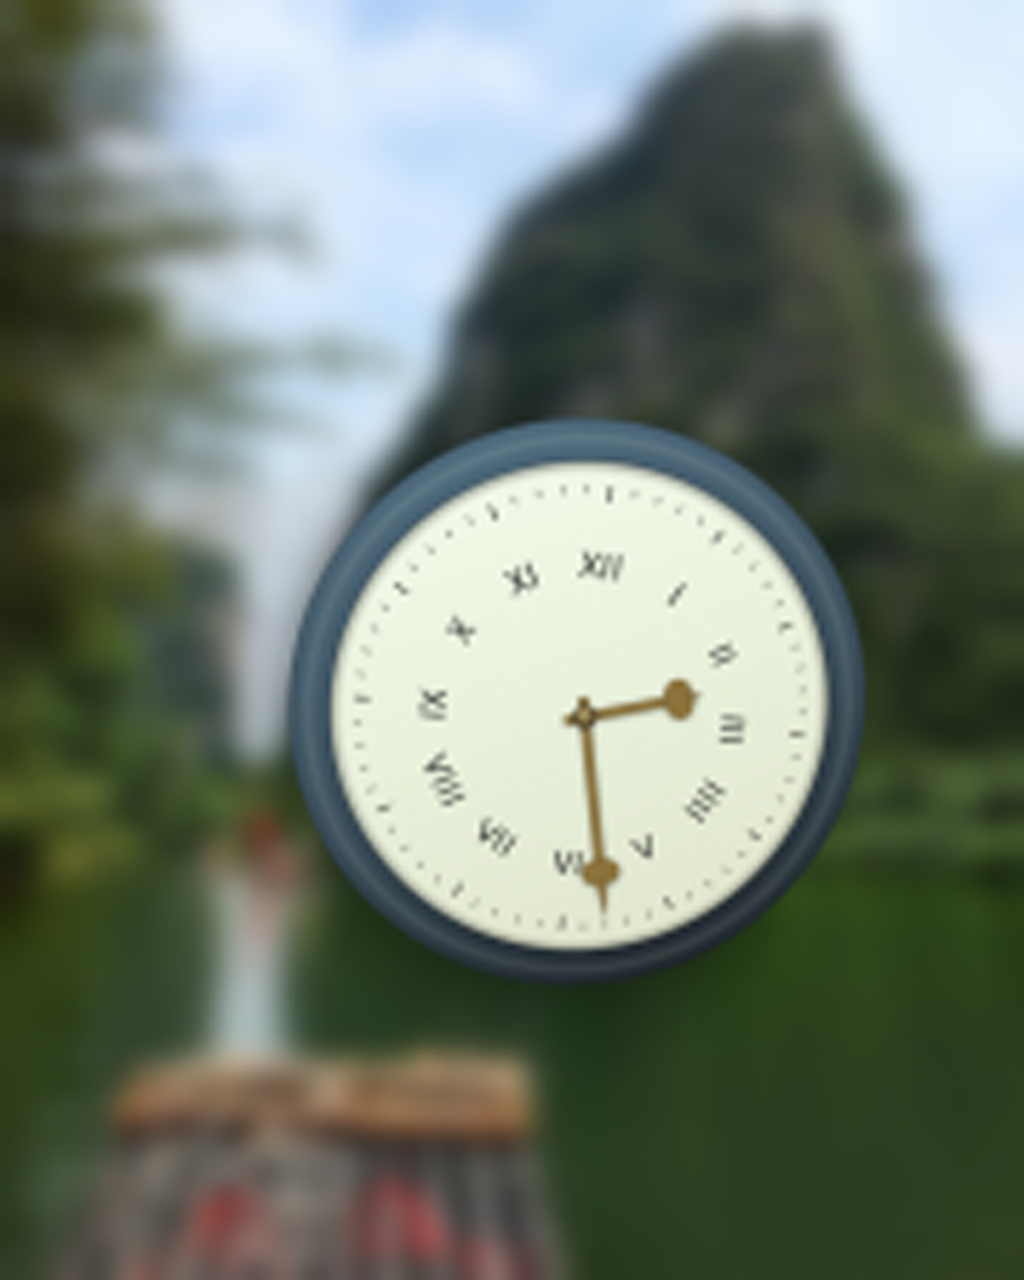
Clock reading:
**2:28**
